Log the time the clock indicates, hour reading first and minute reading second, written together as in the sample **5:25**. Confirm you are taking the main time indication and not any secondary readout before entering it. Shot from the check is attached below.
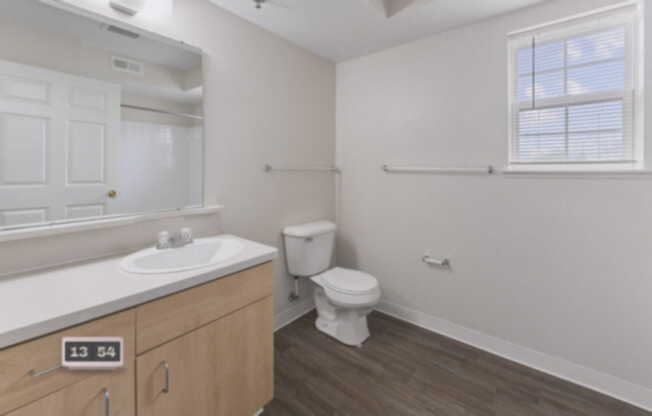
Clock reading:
**13:54**
